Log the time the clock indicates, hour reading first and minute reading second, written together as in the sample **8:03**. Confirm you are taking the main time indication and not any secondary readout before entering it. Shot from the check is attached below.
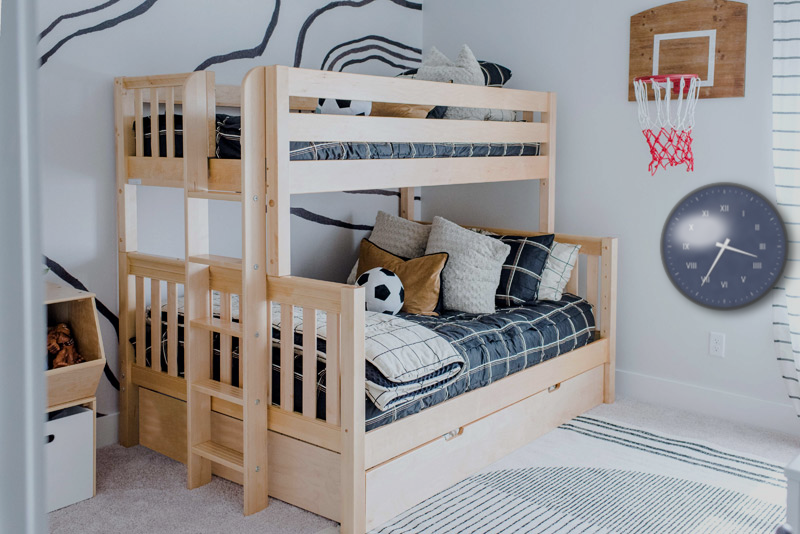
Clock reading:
**3:35**
